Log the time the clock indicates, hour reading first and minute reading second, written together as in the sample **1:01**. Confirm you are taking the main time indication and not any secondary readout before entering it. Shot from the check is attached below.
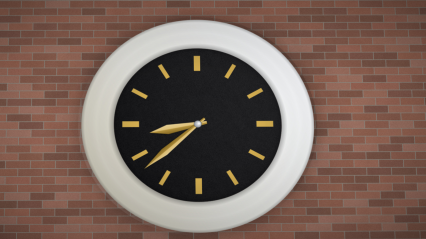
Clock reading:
**8:38**
